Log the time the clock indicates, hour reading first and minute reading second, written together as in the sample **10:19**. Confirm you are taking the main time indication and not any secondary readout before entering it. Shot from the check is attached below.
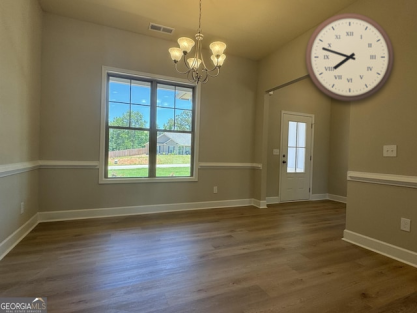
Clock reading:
**7:48**
